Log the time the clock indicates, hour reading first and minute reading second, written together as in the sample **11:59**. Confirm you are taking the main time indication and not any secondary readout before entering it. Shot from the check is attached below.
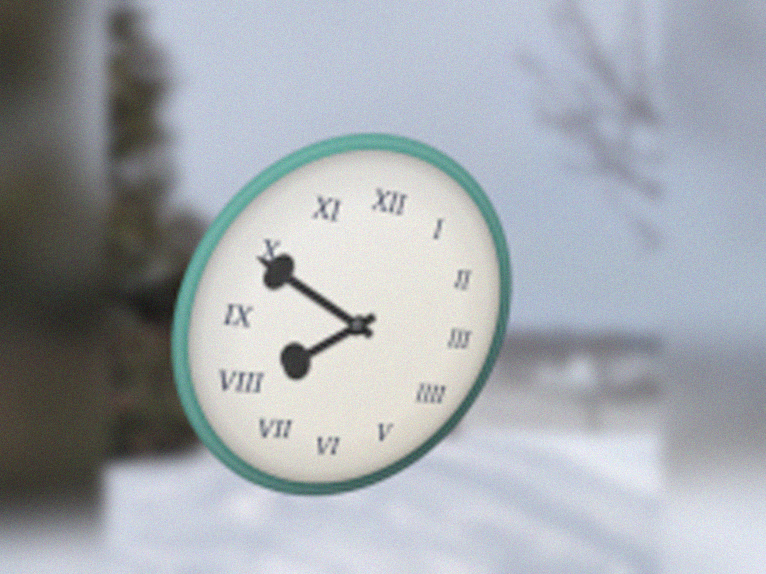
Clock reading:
**7:49**
